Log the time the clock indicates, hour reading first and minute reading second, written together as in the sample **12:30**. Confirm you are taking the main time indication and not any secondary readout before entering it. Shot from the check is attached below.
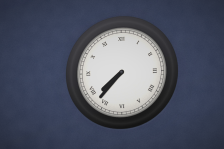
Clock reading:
**7:37**
